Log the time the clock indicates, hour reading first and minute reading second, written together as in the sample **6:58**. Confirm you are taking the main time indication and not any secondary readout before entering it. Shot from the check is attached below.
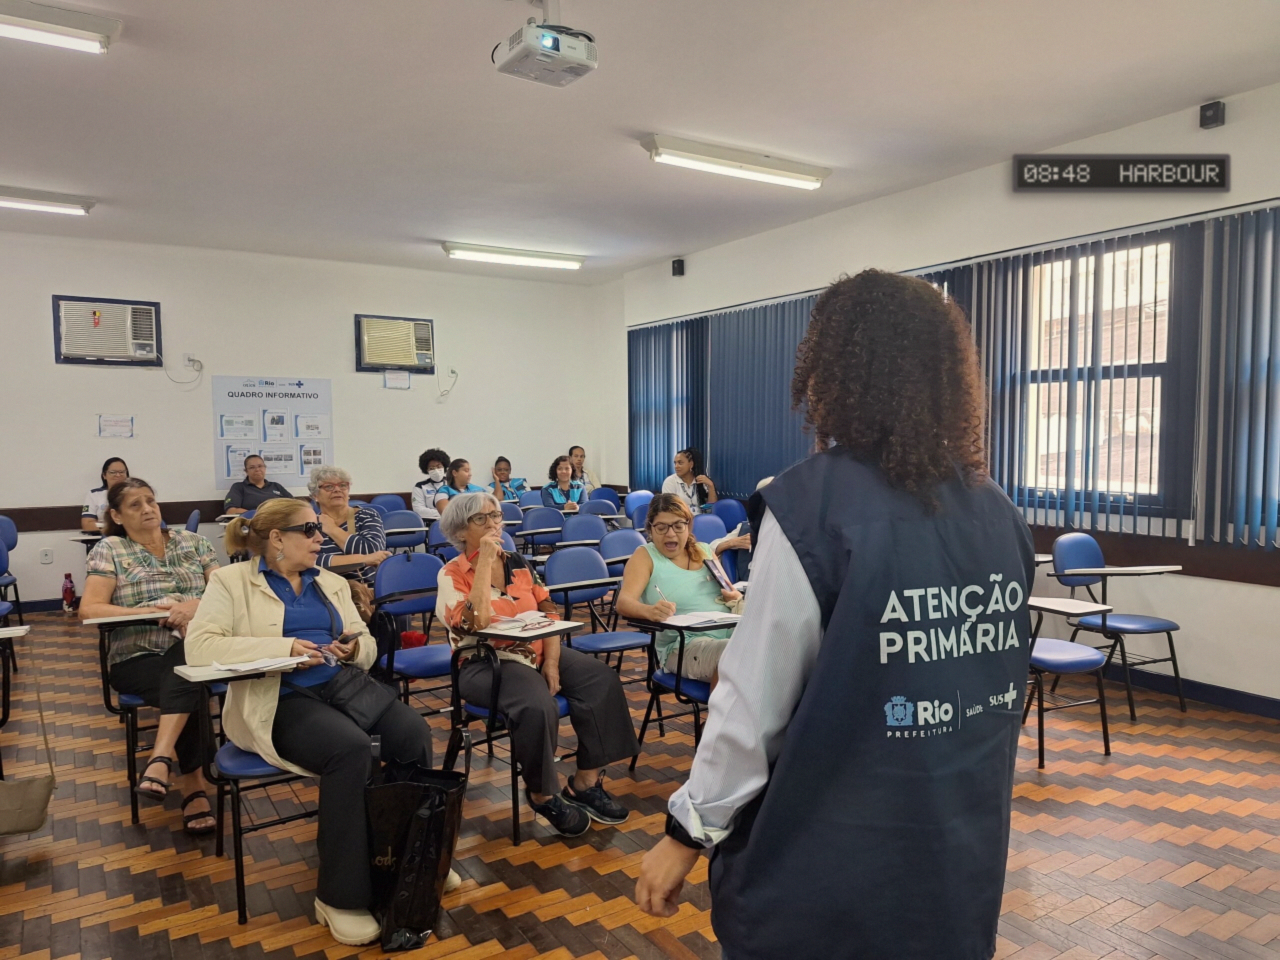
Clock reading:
**8:48**
